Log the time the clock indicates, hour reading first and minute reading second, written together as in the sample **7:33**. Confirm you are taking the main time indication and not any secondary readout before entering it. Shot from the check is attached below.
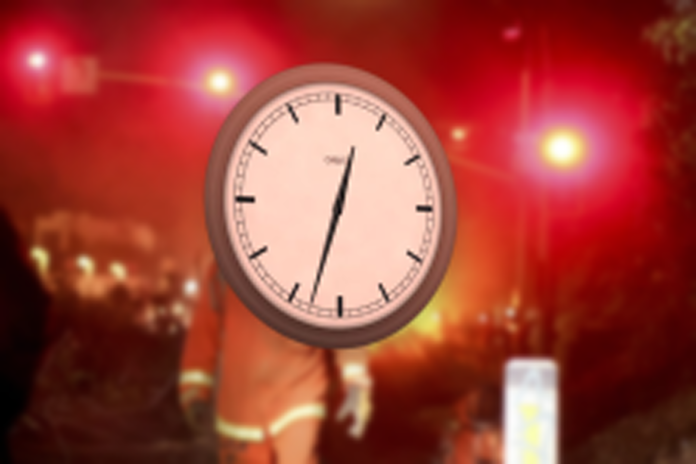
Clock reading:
**12:33**
